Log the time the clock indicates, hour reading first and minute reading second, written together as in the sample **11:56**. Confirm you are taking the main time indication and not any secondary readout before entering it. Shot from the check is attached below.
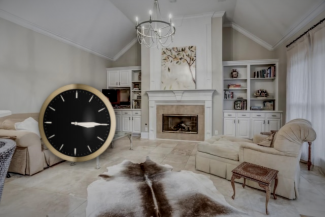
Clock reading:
**3:15**
